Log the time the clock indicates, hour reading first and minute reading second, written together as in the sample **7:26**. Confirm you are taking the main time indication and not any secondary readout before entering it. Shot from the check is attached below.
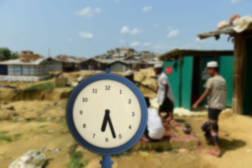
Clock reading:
**6:27**
